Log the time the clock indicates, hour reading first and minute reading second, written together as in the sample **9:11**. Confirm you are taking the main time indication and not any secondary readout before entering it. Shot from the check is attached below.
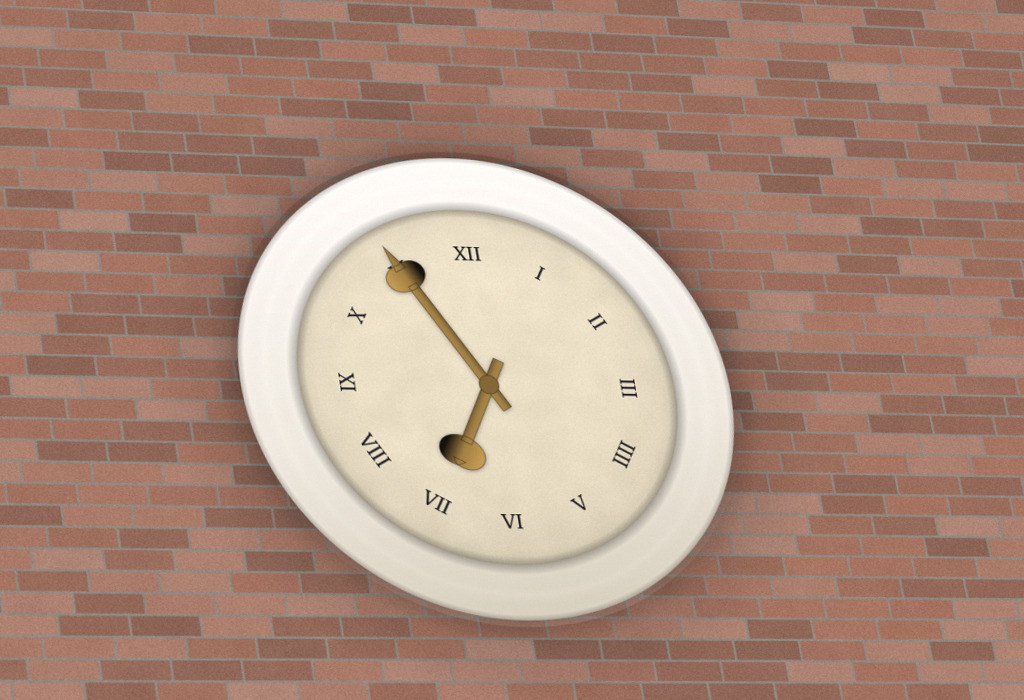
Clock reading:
**6:55**
